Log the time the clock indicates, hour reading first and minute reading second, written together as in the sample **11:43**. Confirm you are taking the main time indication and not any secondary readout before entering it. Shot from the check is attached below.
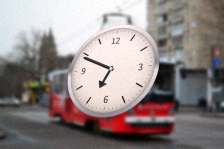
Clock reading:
**6:49**
